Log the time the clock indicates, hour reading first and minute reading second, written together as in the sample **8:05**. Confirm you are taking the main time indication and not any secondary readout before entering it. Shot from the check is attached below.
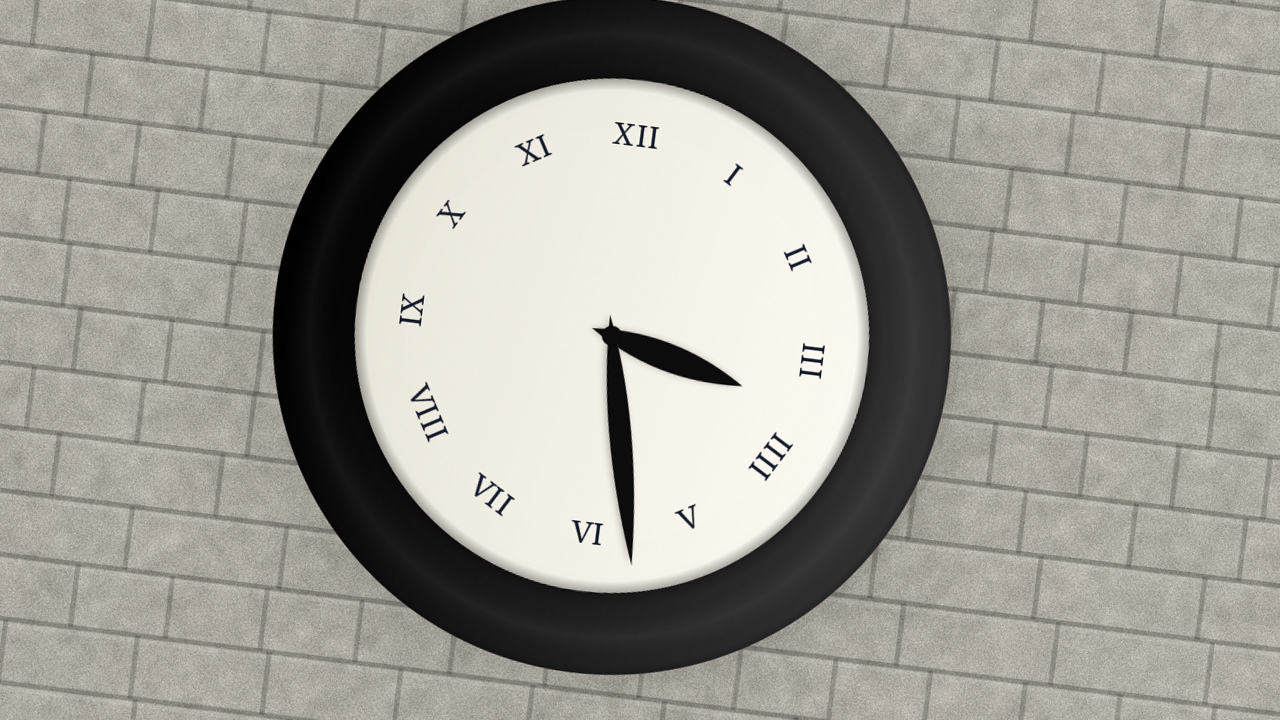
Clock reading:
**3:28**
